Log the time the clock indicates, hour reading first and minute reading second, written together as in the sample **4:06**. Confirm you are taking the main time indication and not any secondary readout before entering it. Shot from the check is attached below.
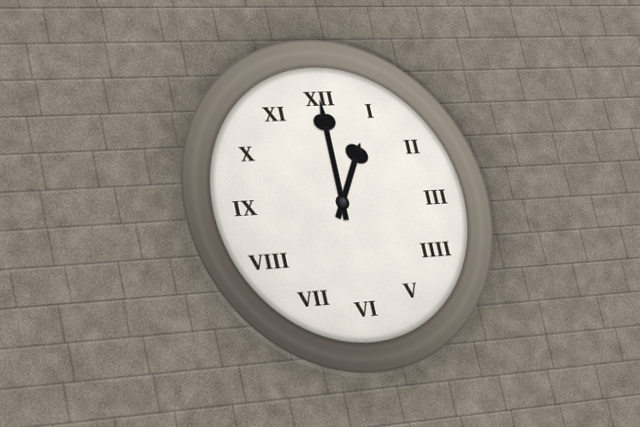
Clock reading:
**1:00**
